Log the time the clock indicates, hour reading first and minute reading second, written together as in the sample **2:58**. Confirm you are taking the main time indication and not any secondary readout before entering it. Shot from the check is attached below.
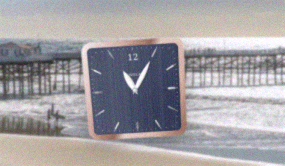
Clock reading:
**11:05**
